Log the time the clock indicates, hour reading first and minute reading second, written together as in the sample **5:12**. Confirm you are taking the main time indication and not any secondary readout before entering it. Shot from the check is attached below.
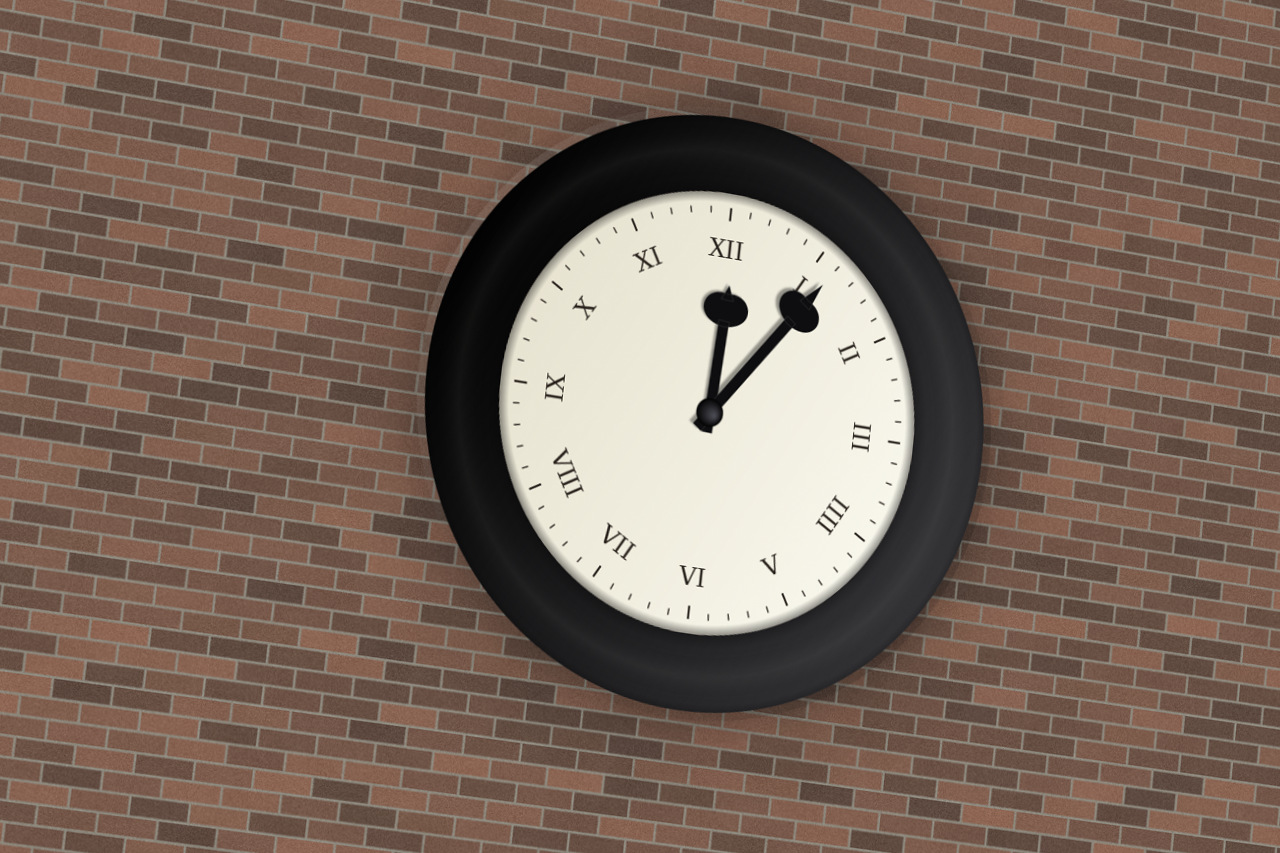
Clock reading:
**12:06**
